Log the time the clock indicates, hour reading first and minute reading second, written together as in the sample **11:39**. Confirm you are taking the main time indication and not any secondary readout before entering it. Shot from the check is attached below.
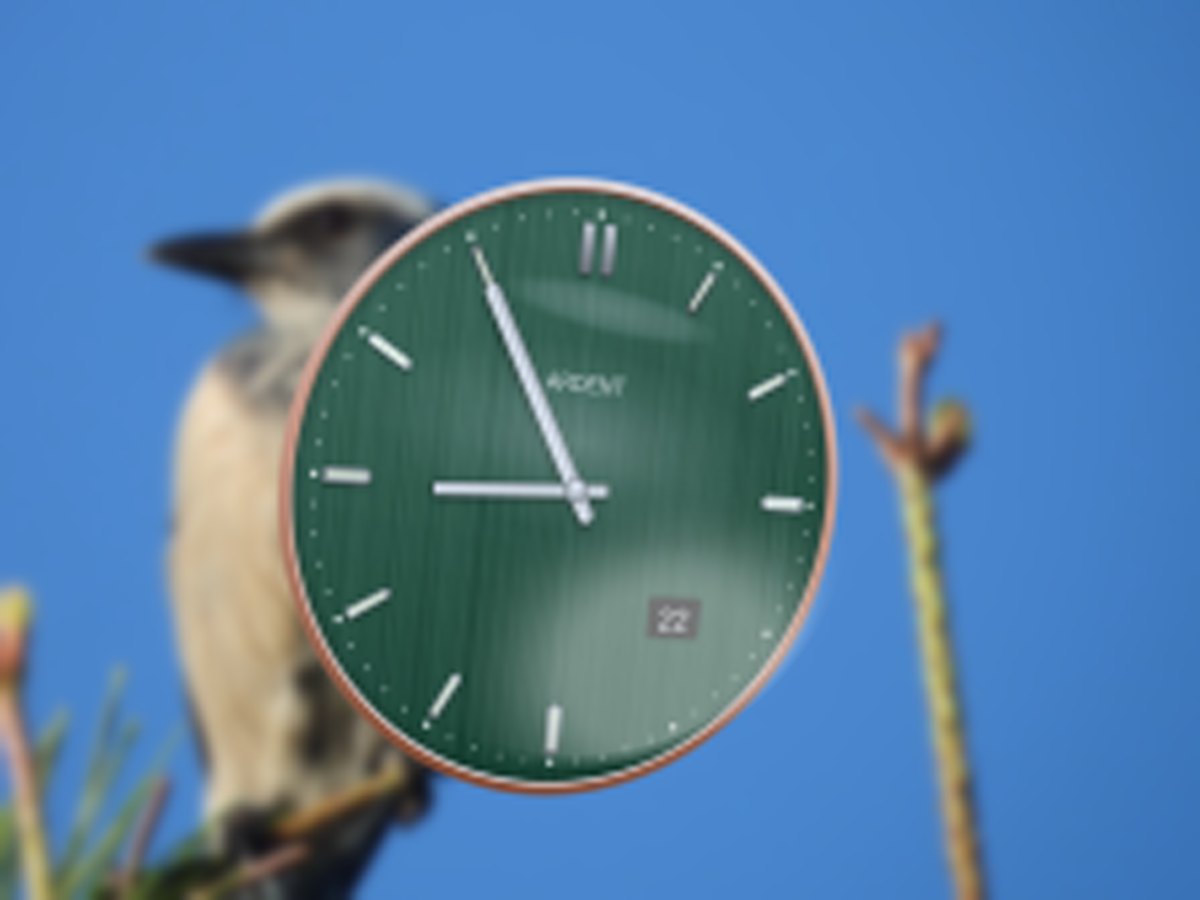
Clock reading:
**8:55**
